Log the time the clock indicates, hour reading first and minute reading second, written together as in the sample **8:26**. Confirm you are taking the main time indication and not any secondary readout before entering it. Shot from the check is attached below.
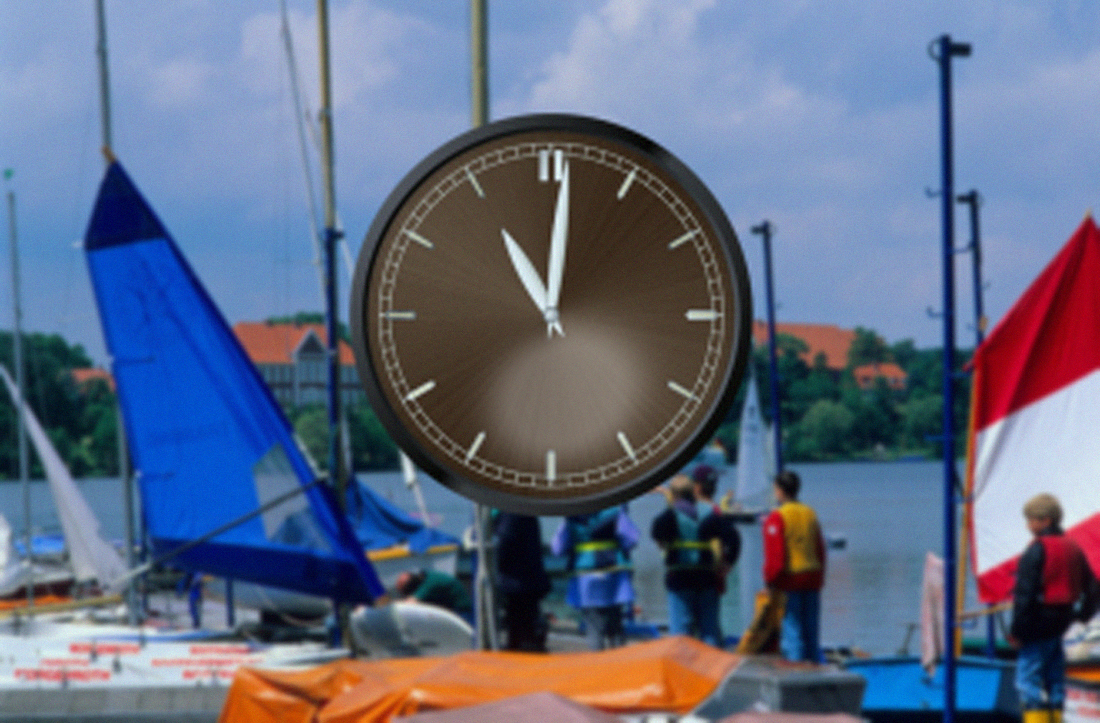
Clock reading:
**11:01**
